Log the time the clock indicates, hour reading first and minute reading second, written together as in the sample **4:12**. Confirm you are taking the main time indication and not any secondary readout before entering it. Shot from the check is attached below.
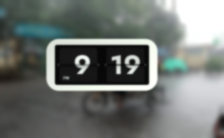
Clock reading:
**9:19**
